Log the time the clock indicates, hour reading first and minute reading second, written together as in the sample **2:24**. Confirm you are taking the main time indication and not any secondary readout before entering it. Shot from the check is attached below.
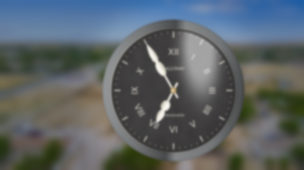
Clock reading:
**6:55**
